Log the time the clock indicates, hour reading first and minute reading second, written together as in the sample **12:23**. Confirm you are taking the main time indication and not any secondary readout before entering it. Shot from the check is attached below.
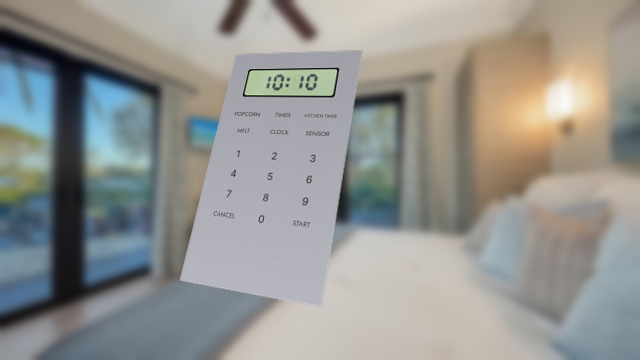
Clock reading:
**10:10**
